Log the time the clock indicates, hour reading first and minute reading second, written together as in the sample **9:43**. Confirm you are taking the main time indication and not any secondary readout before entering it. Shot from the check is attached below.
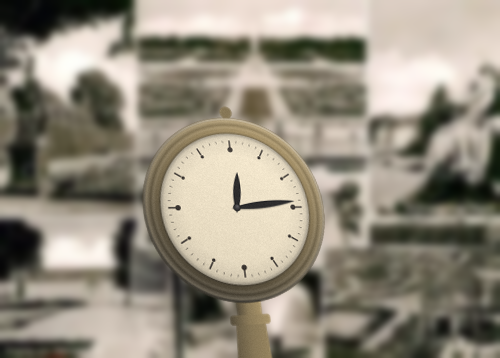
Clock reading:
**12:14**
